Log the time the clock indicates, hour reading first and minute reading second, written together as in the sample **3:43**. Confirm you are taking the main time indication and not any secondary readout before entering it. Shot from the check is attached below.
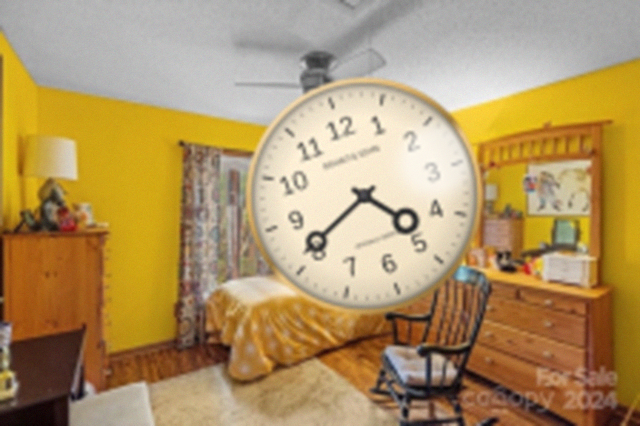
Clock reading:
**4:41**
